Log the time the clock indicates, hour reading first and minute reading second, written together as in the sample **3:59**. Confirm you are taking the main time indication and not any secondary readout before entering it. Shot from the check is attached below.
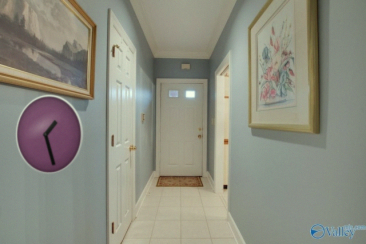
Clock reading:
**1:27**
